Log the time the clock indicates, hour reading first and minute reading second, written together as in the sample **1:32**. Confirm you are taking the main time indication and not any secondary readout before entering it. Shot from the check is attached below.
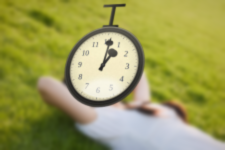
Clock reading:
**1:01**
